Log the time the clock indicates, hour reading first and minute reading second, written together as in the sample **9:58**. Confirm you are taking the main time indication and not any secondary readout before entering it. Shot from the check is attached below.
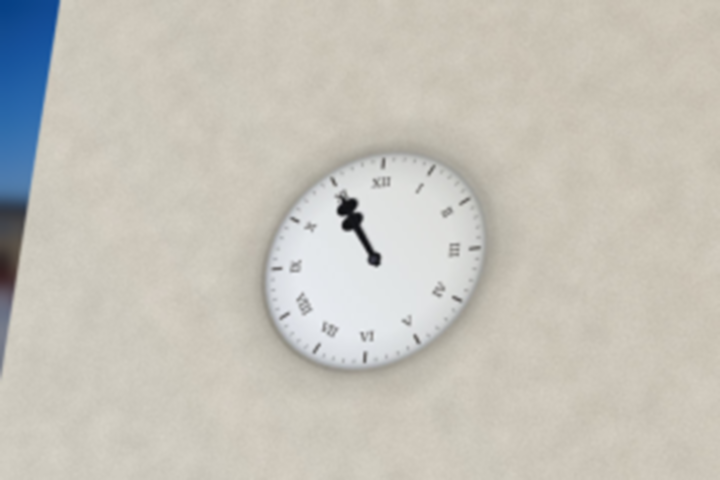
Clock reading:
**10:55**
